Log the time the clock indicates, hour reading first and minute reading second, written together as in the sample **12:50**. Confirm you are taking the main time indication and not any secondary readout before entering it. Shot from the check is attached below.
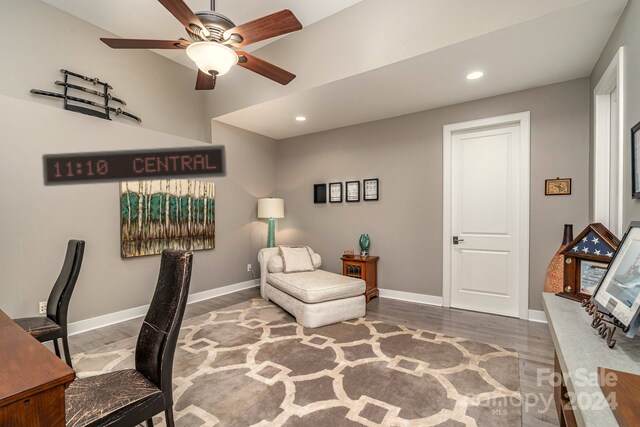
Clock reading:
**11:10**
